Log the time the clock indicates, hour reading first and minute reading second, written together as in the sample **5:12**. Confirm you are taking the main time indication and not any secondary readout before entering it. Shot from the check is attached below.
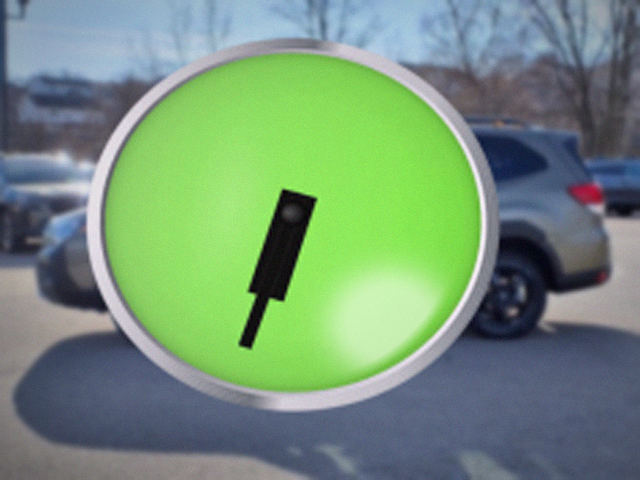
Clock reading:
**6:33**
